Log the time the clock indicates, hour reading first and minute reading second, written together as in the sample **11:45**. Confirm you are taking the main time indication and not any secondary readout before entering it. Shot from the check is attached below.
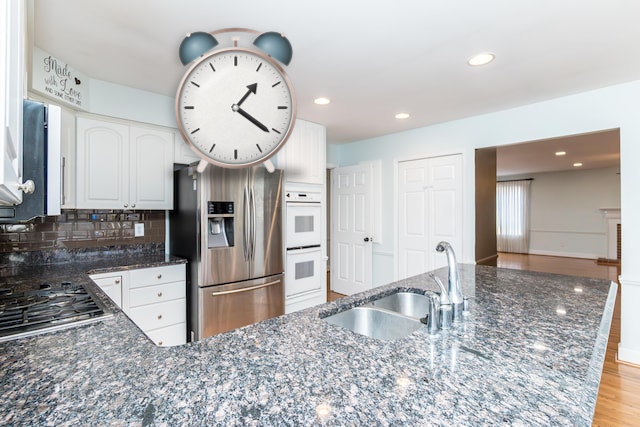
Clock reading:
**1:21**
